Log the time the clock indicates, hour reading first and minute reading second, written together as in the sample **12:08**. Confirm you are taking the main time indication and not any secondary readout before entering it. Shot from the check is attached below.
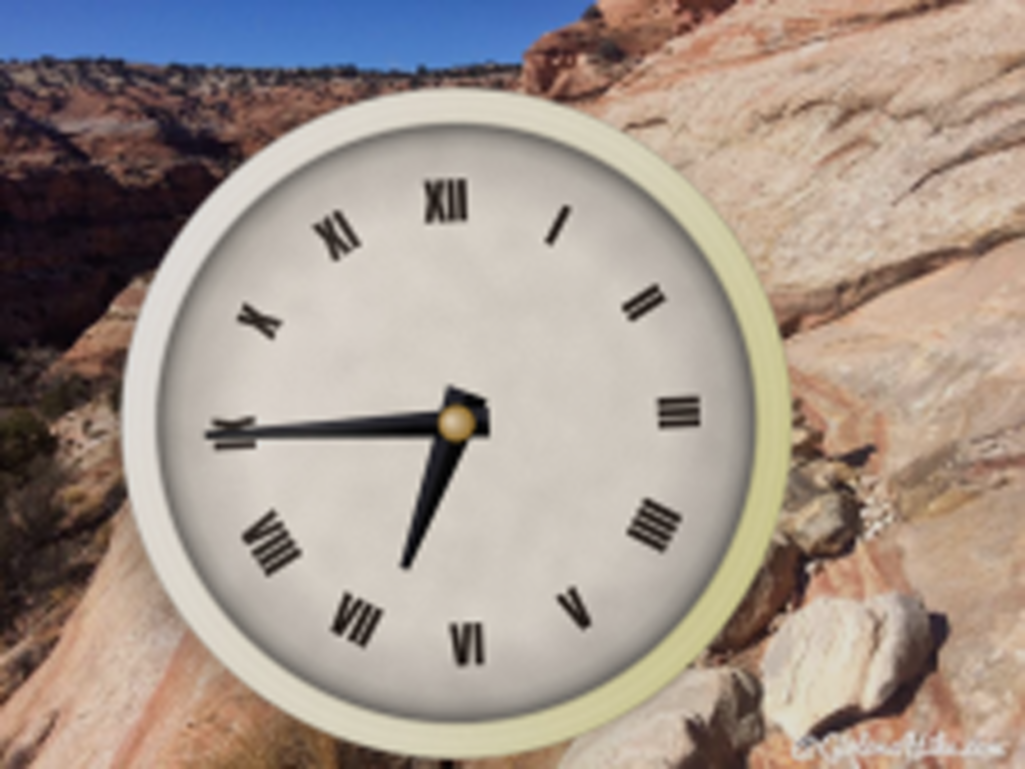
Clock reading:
**6:45**
